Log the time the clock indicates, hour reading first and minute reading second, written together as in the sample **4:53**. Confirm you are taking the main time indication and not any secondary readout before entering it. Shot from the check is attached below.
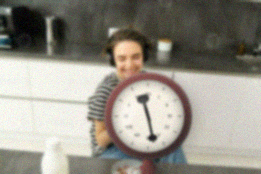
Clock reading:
**11:28**
